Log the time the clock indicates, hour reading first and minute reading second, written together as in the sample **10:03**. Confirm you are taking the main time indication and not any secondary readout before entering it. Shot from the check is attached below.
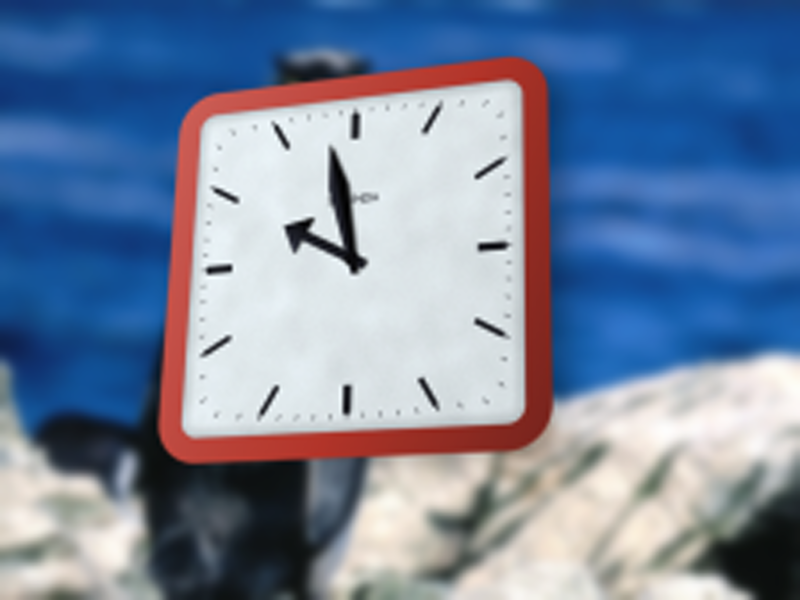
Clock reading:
**9:58**
